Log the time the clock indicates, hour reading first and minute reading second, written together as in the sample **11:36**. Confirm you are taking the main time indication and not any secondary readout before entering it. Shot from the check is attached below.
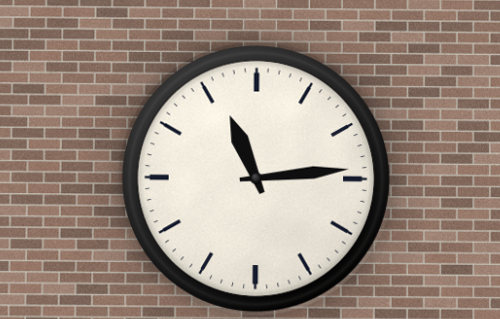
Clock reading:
**11:14**
